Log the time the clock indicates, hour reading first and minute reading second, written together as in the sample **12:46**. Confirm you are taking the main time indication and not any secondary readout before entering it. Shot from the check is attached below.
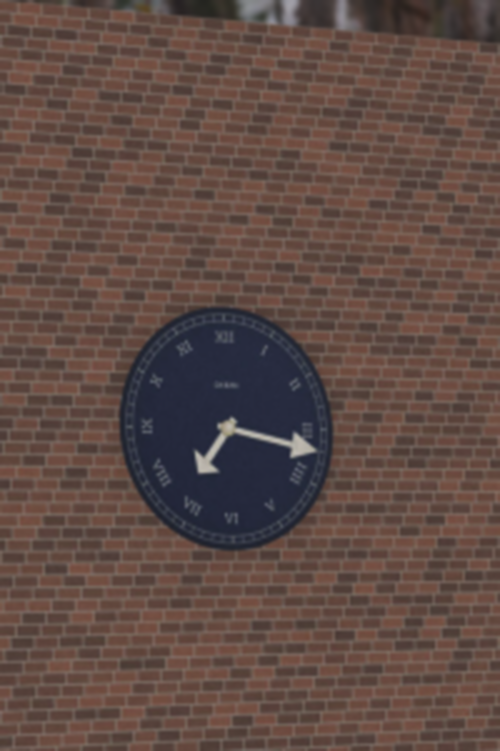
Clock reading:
**7:17**
